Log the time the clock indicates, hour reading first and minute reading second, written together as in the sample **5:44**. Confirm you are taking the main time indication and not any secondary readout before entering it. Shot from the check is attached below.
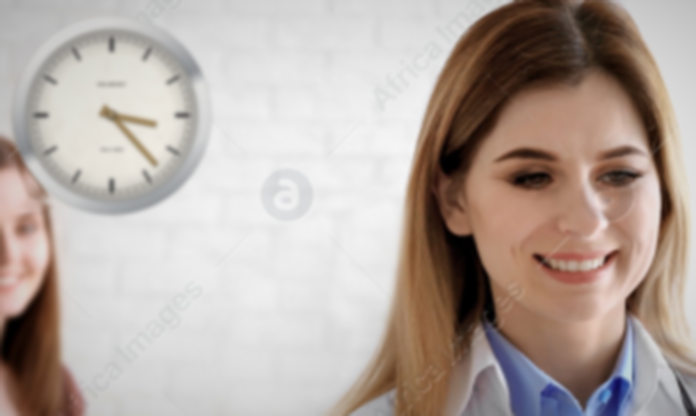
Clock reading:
**3:23**
